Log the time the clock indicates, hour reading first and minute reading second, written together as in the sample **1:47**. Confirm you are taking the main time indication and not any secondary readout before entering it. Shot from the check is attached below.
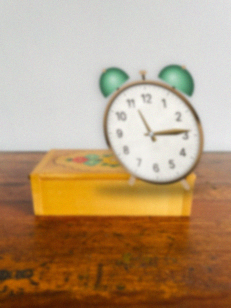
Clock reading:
**11:14**
